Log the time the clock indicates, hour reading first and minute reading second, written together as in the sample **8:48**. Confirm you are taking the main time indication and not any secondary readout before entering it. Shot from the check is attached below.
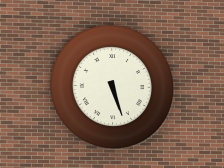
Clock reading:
**5:27**
